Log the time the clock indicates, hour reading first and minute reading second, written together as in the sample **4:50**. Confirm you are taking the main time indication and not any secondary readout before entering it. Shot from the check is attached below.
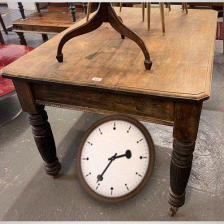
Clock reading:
**2:36**
